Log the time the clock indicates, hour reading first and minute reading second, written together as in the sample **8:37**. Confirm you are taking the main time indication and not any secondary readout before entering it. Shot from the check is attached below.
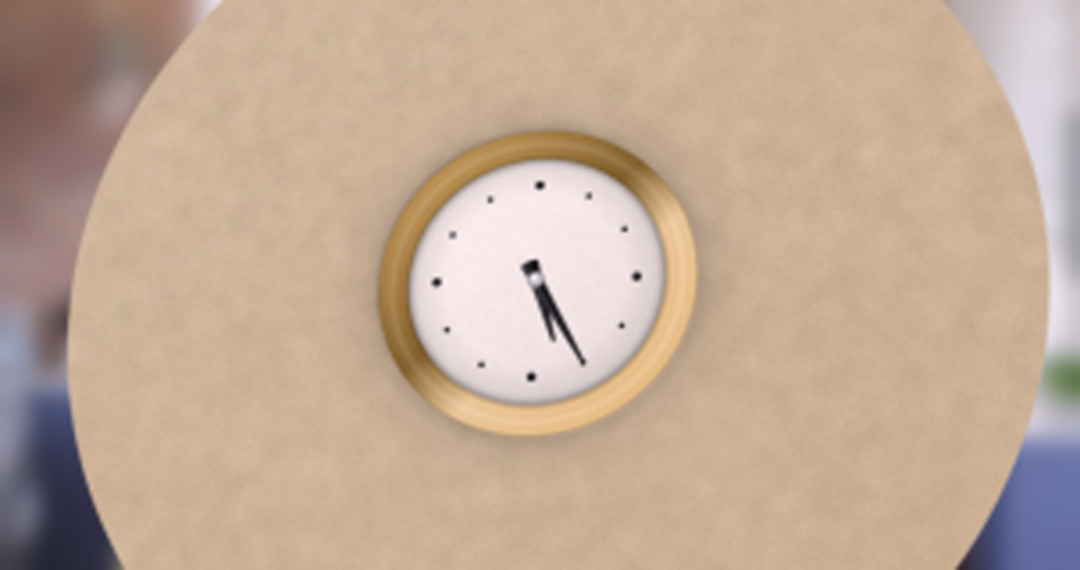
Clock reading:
**5:25**
